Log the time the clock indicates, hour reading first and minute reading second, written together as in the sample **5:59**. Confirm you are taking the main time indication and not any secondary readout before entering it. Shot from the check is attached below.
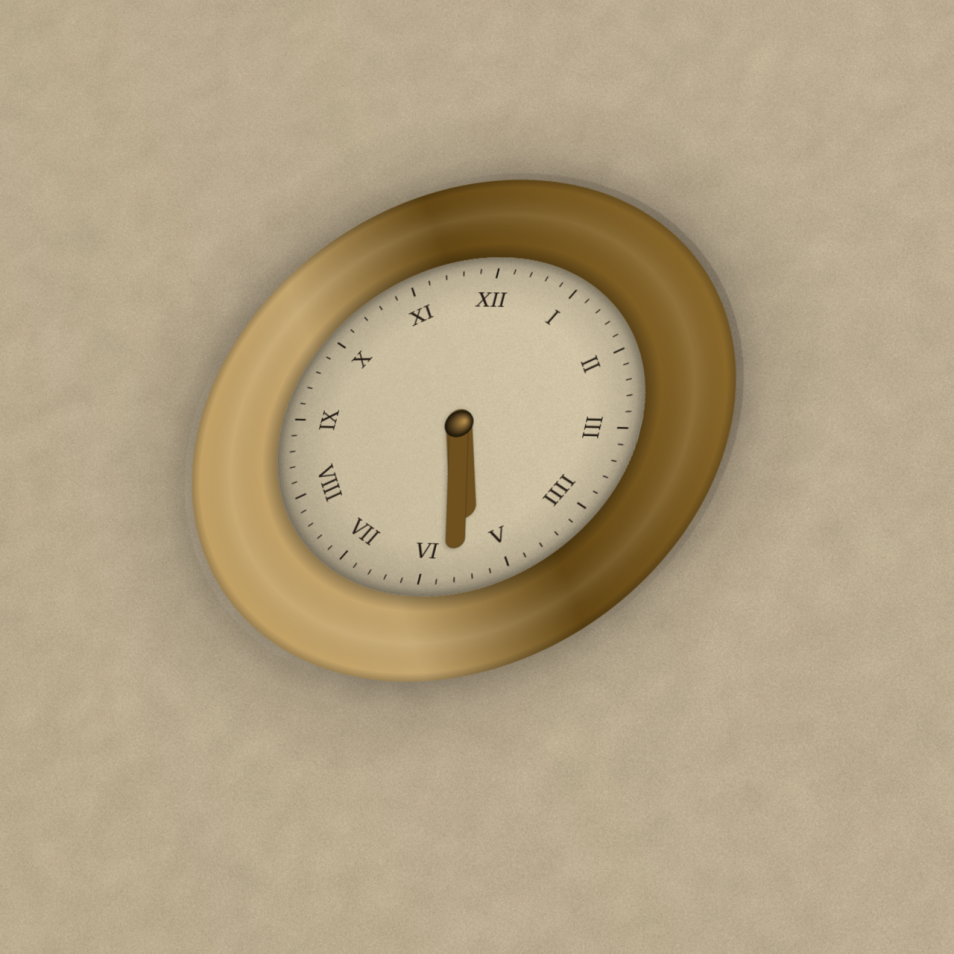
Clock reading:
**5:28**
